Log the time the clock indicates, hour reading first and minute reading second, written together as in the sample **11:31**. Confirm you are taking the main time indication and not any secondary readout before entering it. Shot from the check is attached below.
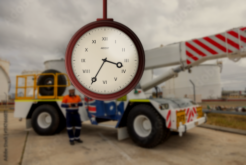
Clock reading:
**3:35**
